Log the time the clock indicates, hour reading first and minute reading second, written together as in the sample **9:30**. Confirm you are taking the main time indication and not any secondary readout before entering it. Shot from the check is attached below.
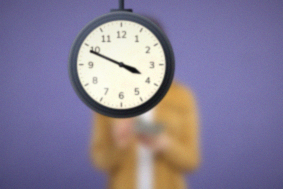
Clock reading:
**3:49**
